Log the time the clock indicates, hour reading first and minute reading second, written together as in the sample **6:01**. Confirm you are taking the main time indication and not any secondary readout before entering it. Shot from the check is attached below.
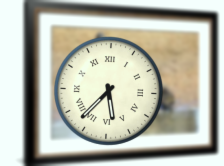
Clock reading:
**5:37**
